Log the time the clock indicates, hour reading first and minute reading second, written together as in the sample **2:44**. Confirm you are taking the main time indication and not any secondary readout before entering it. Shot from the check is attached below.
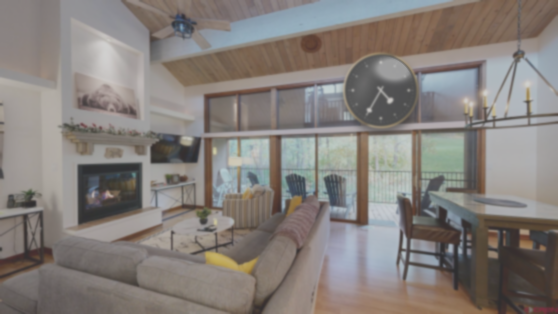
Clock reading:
**4:35**
